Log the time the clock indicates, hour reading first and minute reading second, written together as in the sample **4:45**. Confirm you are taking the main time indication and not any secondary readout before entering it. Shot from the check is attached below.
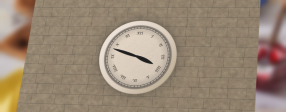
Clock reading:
**3:48**
